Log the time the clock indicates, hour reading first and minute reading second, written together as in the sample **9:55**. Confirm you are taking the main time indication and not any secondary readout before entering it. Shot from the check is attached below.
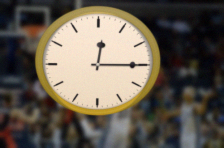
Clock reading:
**12:15**
